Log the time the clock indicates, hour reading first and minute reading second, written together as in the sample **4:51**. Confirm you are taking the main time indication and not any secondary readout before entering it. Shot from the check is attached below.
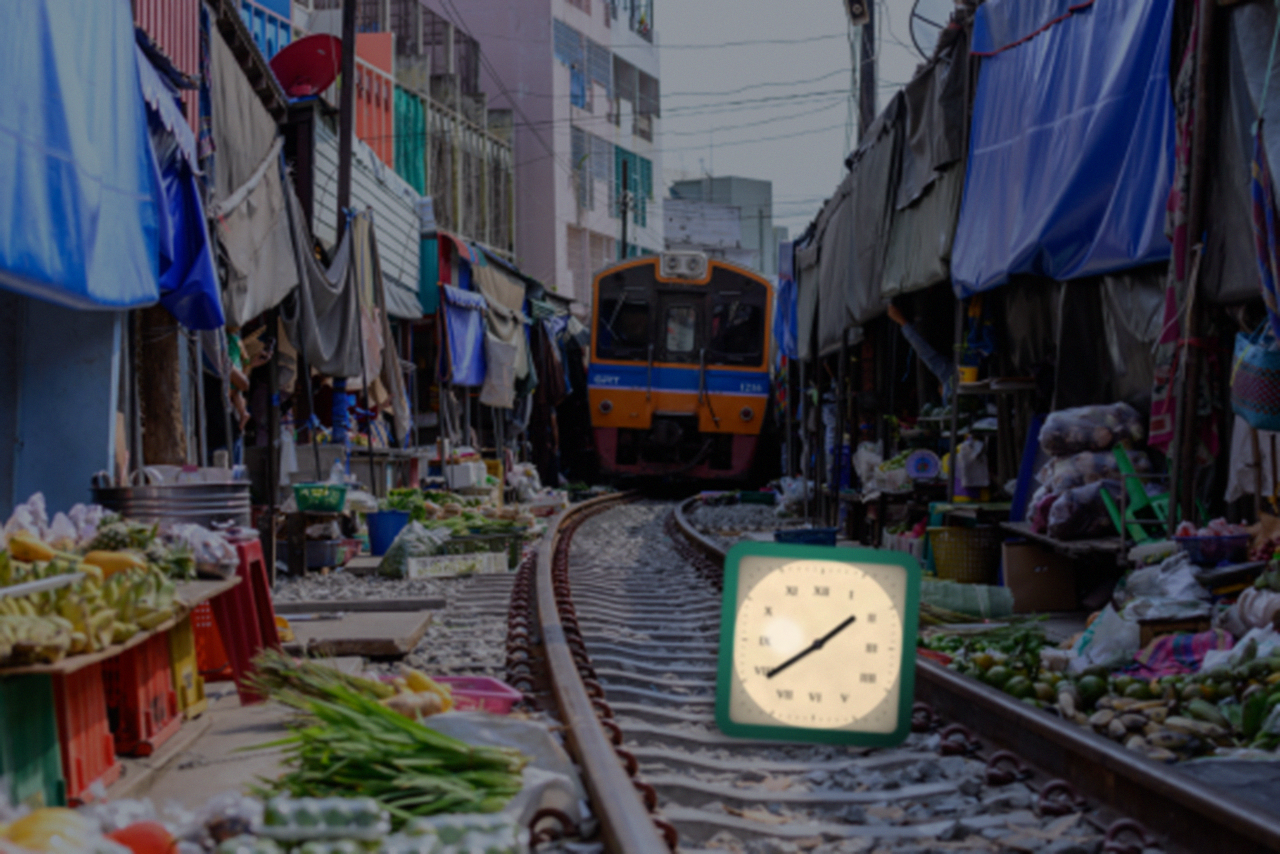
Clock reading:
**1:39**
